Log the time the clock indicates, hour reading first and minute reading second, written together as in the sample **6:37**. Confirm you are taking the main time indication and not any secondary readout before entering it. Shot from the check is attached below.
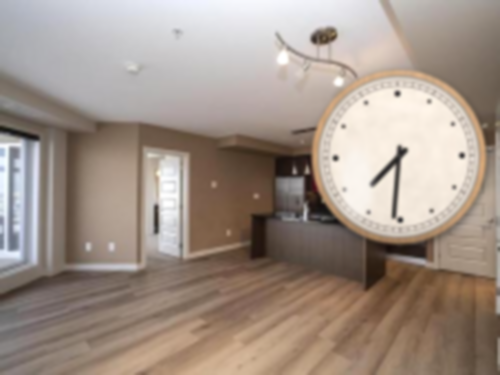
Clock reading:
**7:31**
